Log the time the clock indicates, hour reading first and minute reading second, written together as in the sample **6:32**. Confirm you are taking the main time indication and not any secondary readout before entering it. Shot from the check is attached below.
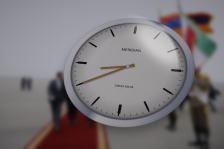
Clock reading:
**8:40**
